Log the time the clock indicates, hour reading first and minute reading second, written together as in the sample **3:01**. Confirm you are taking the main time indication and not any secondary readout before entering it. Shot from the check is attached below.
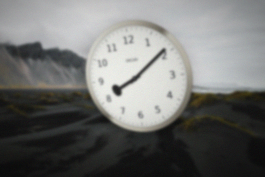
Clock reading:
**8:09**
